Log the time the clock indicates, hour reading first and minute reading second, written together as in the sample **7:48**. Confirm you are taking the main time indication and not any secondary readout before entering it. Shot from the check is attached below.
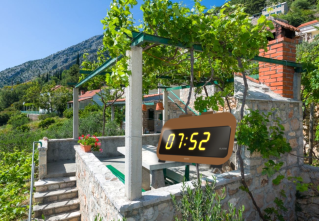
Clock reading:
**7:52**
